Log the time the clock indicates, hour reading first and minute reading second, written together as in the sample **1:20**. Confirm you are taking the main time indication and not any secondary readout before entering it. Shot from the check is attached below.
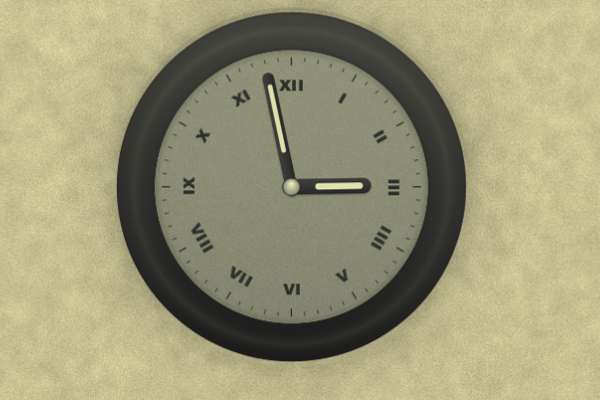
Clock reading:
**2:58**
